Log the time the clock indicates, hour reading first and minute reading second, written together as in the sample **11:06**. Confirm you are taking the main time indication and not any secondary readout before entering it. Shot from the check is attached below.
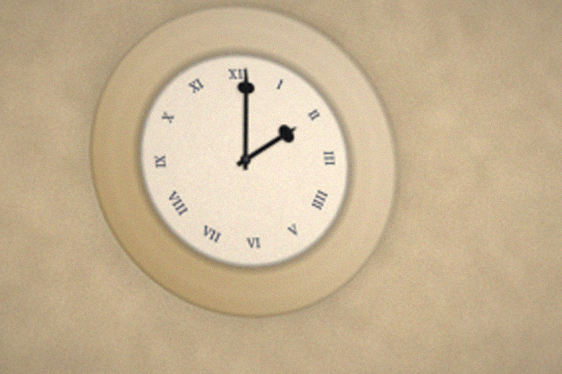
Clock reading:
**2:01**
